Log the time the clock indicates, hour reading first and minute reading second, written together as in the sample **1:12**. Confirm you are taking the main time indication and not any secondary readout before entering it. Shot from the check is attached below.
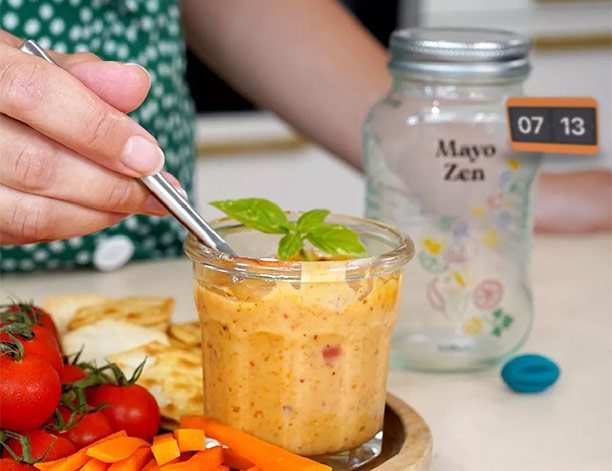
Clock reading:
**7:13**
